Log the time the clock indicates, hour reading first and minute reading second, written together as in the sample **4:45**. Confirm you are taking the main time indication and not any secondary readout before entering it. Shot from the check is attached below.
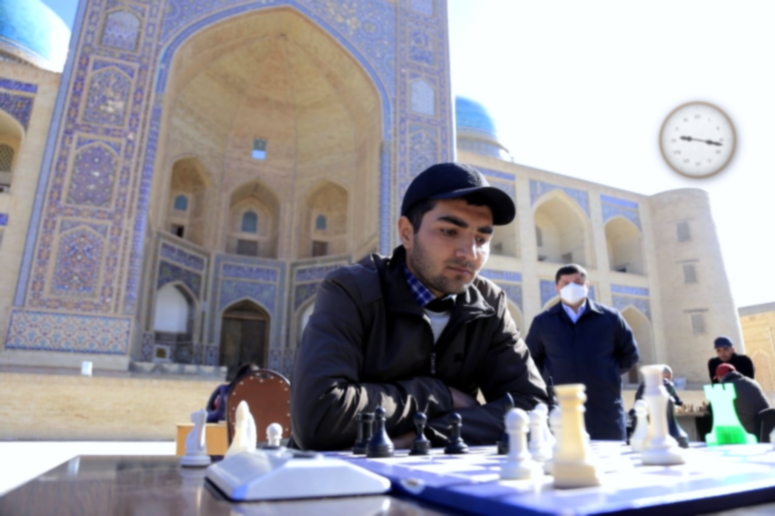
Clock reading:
**9:17**
